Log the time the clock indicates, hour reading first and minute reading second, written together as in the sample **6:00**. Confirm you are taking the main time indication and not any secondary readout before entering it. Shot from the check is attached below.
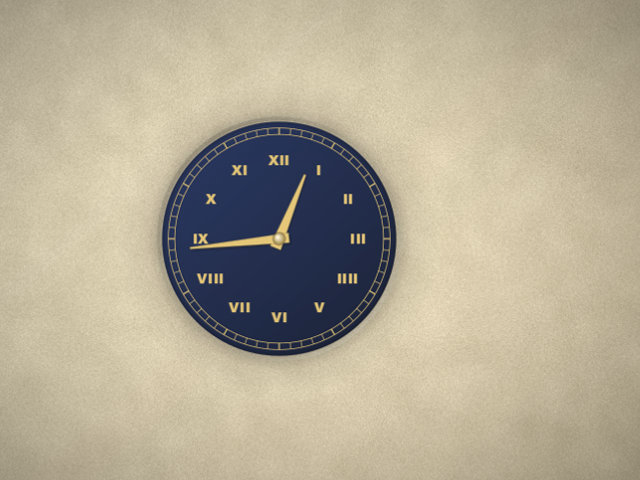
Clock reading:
**12:44**
